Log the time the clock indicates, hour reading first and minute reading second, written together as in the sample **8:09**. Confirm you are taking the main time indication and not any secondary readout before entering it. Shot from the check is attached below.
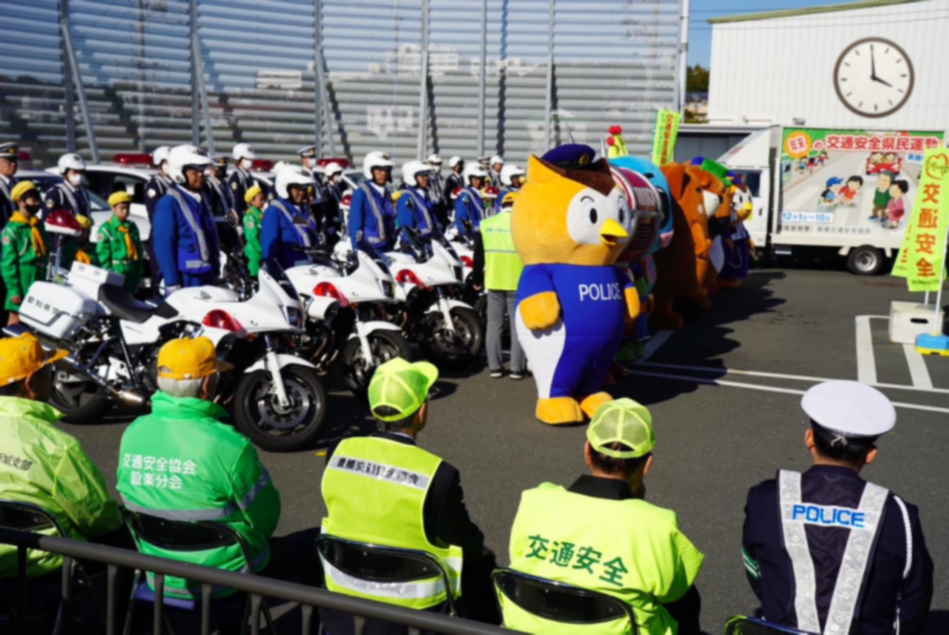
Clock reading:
**4:00**
